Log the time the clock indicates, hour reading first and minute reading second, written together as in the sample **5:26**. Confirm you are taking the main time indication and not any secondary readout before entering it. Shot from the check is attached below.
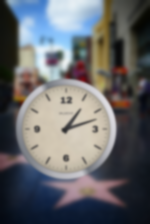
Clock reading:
**1:12**
